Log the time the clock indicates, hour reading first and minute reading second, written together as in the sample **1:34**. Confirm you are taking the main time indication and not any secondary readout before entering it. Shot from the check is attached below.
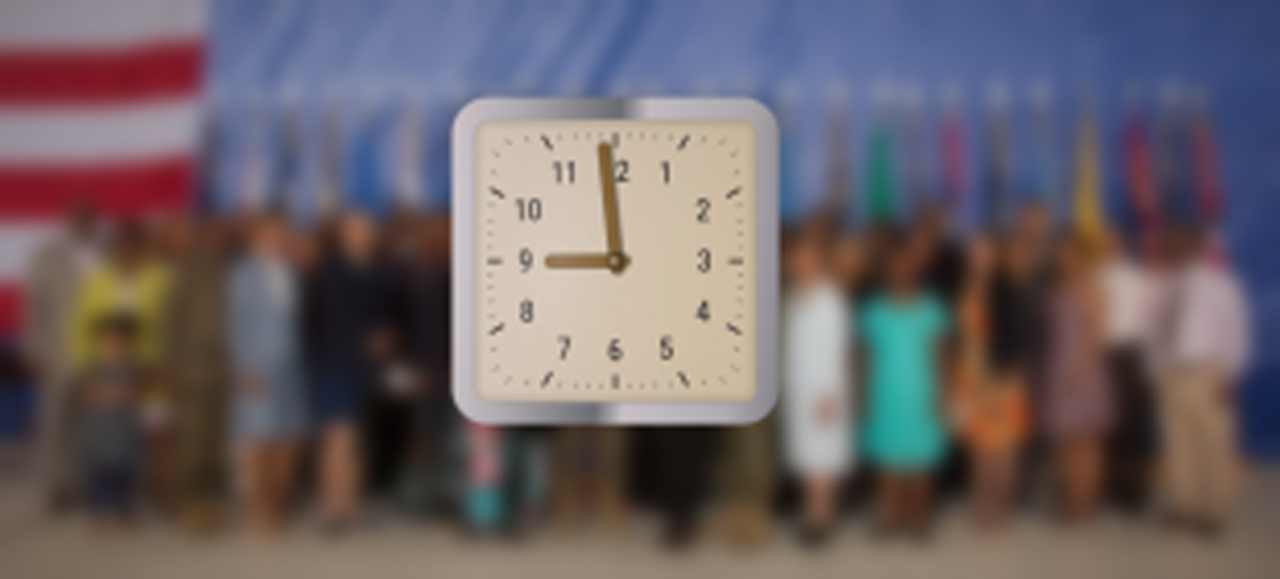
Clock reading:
**8:59**
